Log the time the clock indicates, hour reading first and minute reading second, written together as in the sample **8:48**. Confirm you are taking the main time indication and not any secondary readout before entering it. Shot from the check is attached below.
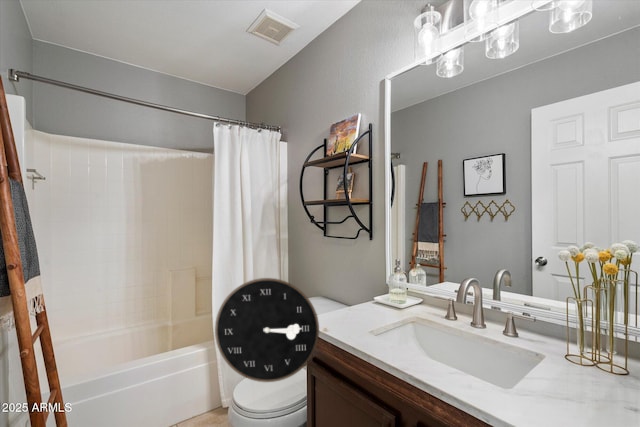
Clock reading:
**3:15**
